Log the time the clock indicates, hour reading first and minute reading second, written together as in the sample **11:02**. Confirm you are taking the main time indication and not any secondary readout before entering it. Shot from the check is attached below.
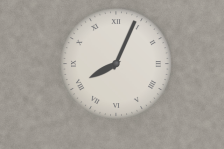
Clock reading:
**8:04**
